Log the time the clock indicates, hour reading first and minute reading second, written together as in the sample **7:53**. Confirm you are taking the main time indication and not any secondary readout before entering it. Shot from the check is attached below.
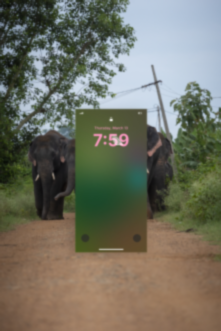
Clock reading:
**7:59**
